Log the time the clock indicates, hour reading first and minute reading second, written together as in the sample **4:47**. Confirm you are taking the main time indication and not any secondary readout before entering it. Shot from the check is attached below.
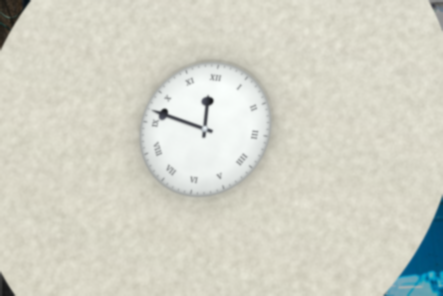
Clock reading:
**11:47**
